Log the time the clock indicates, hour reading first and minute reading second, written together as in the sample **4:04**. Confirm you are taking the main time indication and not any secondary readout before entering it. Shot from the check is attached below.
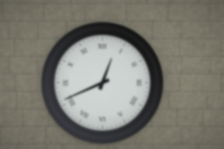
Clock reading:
**12:41**
